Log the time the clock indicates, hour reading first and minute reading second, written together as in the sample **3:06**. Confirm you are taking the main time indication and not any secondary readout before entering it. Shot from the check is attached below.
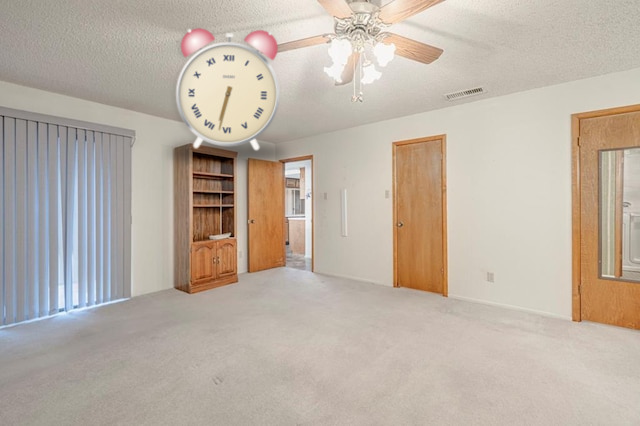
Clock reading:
**6:32**
